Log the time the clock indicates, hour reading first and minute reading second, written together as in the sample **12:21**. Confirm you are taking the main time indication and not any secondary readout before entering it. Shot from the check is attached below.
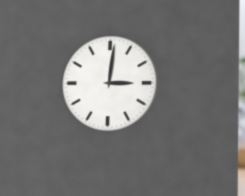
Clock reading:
**3:01**
